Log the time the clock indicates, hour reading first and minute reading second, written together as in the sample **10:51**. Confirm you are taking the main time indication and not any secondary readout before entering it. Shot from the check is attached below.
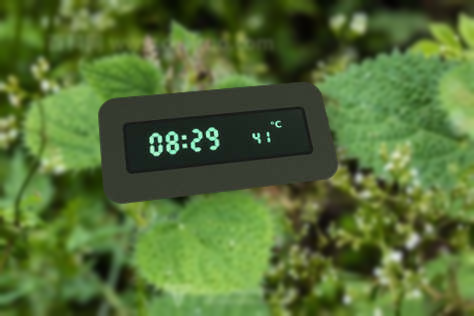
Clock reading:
**8:29**
